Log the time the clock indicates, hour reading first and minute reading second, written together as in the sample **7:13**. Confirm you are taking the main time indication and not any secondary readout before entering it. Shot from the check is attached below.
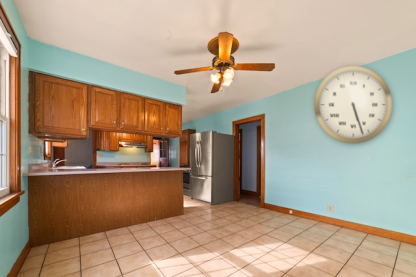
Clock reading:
**5:27**
